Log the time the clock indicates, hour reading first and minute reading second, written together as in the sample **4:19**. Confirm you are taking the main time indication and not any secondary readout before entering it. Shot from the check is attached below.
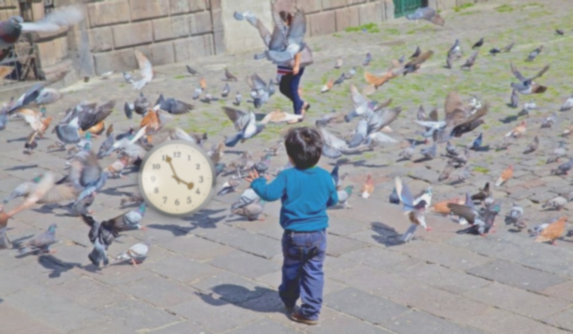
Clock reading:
**3:56**
